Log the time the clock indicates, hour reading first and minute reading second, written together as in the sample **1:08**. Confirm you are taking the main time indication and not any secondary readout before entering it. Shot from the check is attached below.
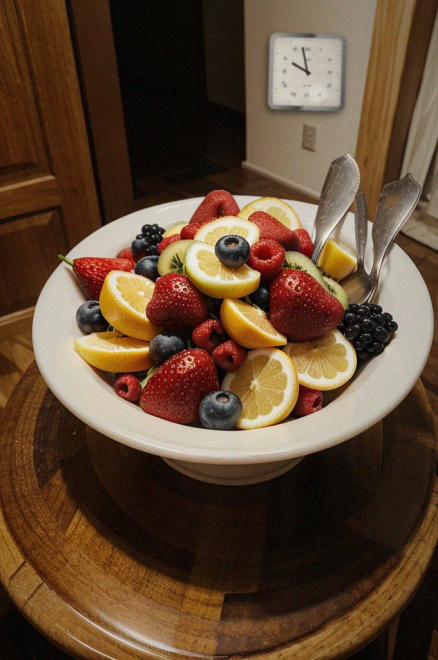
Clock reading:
**9:58**
